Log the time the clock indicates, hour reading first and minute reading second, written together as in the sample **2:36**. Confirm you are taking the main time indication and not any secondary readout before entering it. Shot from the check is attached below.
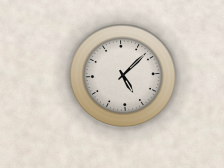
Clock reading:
**5:08**
